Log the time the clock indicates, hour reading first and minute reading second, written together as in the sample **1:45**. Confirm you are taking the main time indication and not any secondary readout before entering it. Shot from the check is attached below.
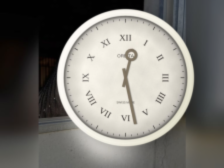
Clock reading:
**12:28**
